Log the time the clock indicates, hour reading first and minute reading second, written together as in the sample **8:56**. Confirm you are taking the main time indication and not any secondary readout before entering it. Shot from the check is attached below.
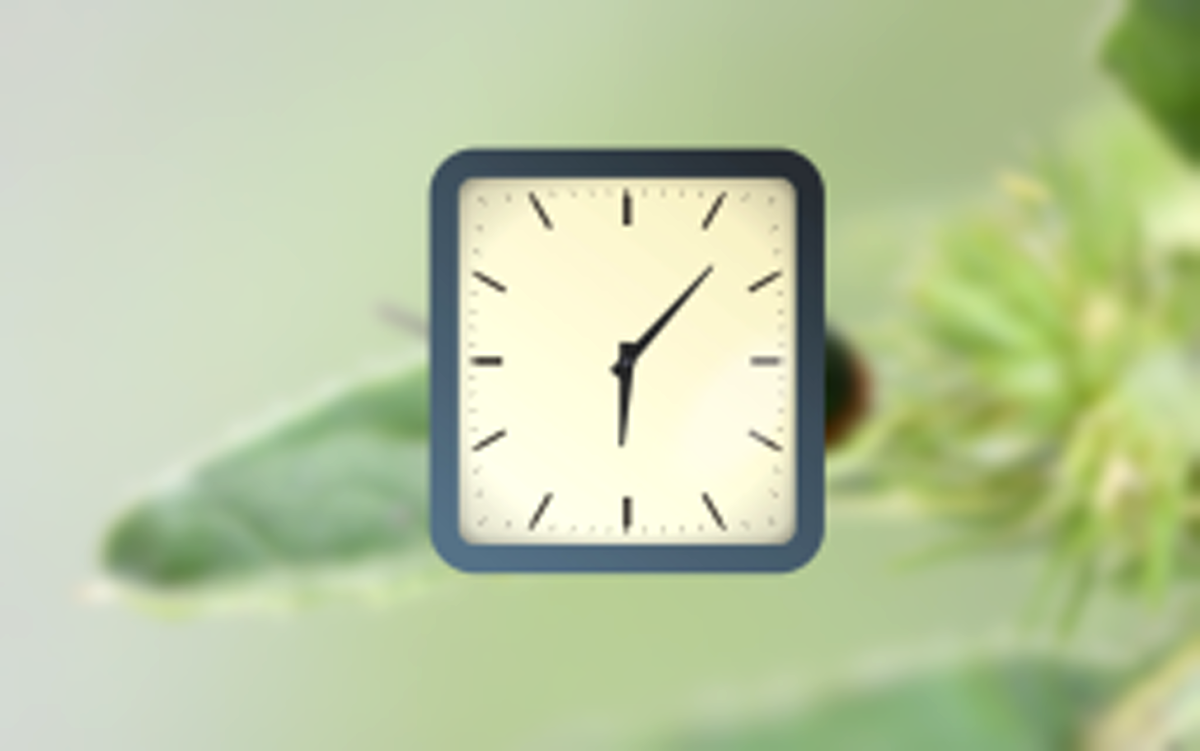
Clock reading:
**6:07**
